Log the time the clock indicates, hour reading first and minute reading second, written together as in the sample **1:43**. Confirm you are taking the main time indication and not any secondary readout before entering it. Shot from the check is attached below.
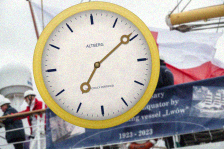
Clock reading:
**7:09**
